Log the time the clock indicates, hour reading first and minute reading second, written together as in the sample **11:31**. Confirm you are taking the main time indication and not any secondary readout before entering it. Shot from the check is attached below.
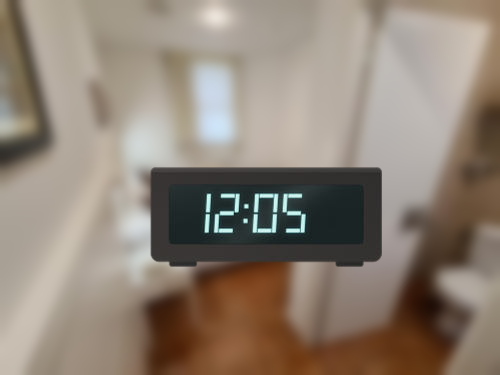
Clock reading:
**12:05**
